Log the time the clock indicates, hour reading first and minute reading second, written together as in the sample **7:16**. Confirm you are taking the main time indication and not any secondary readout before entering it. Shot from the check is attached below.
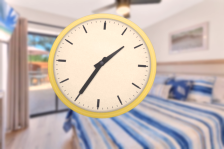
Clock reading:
**1:35**
